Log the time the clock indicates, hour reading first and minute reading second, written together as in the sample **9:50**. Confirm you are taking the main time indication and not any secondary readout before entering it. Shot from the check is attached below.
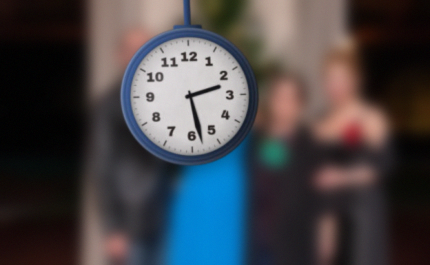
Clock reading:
**2:28**
